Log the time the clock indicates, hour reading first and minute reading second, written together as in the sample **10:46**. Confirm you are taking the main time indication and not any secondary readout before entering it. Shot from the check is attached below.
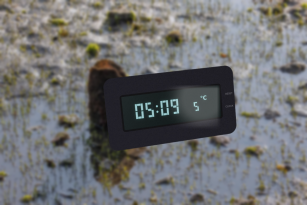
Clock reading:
**5:09**
